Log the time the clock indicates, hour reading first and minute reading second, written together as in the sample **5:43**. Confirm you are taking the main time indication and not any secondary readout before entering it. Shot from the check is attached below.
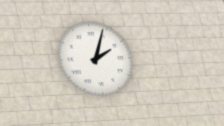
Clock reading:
**2:04**
